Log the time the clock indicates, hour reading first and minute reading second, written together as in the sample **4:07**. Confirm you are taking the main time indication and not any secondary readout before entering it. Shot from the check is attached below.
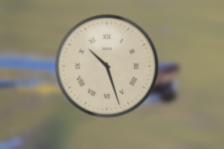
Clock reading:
**10:27**
